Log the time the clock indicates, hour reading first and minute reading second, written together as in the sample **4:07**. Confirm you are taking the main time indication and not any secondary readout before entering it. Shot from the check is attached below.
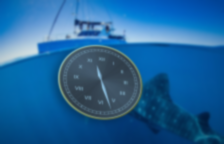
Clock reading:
**11:27**
